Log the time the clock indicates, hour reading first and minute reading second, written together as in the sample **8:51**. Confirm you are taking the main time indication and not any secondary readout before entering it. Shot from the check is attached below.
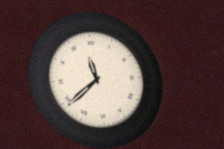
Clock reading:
**11:39**
